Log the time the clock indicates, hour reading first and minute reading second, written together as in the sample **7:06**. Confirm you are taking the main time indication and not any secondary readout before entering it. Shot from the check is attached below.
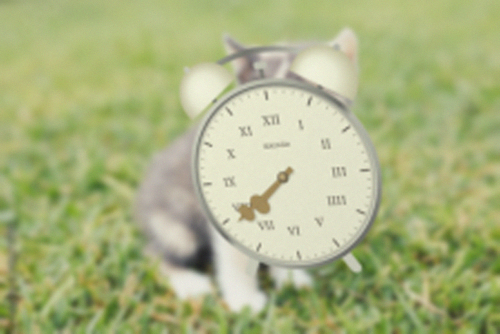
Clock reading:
**7:39**
